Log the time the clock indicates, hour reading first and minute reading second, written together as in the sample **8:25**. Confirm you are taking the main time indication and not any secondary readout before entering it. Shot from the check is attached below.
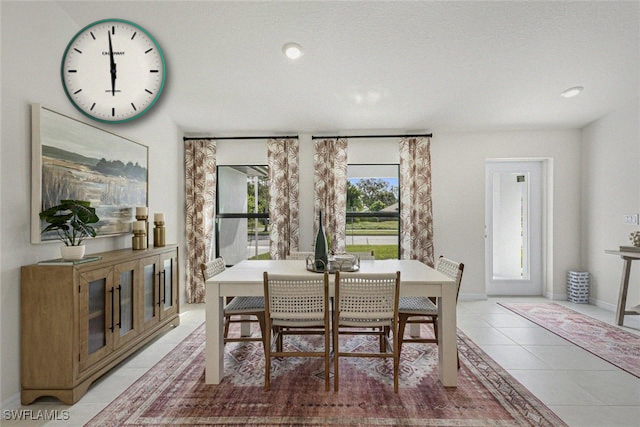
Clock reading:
**5:59**
